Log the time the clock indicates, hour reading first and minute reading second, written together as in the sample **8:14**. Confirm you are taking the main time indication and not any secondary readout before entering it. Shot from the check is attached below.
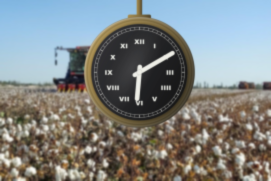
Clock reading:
**6:10**
